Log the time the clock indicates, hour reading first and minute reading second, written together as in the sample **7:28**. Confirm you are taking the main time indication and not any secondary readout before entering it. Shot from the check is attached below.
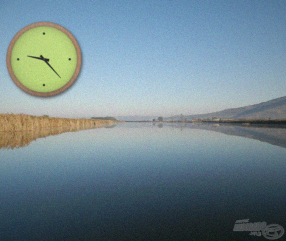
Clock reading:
**9:23**
